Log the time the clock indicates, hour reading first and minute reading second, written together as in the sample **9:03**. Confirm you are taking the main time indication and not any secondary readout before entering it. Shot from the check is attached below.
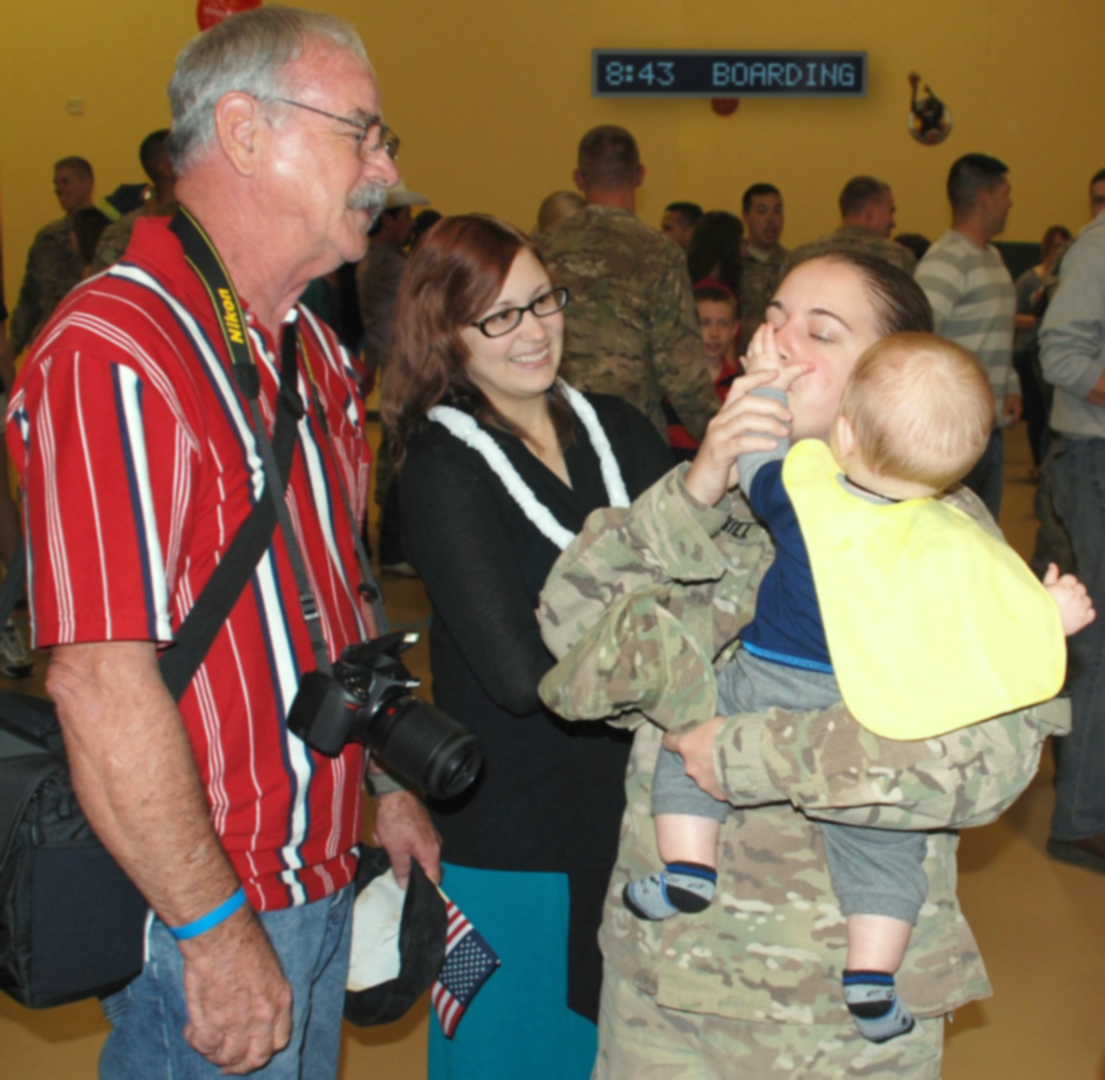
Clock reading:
**8:43**
